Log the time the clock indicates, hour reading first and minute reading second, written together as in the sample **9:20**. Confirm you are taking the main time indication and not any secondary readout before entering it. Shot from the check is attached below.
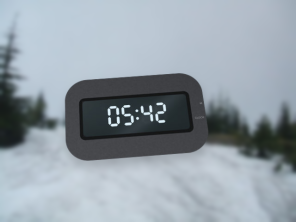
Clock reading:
**5:42**
